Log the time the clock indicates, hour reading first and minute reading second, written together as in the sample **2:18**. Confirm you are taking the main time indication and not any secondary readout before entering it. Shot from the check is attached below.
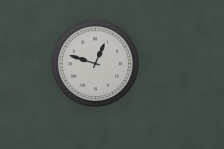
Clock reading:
**12:48**
